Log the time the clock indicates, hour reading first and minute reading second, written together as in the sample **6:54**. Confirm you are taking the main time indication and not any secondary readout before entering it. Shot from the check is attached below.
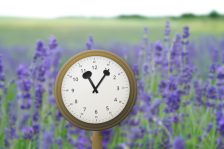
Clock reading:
**11:06**
